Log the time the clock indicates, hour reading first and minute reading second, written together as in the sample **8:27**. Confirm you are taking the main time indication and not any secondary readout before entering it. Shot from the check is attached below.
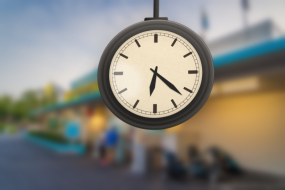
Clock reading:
**6:22**
